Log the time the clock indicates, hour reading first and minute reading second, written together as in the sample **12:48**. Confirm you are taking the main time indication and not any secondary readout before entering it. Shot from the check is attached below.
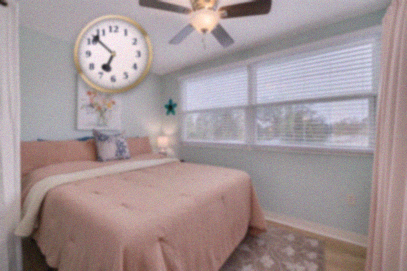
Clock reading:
**6:52**
